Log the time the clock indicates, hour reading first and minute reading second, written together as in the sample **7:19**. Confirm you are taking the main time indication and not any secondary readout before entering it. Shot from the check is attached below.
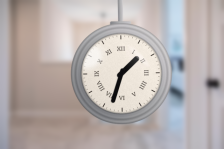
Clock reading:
**1:33**
